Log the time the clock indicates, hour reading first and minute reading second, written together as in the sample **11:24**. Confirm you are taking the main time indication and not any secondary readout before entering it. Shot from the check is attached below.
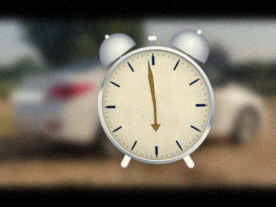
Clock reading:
**5:59**
